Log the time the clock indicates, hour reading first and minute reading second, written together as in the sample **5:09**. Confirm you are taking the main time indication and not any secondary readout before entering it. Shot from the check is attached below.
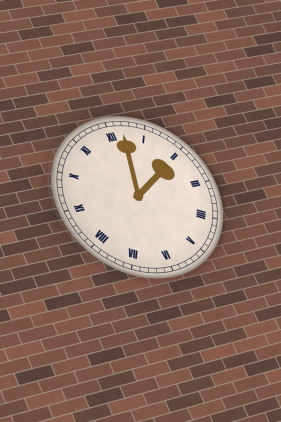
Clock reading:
**2:02**
